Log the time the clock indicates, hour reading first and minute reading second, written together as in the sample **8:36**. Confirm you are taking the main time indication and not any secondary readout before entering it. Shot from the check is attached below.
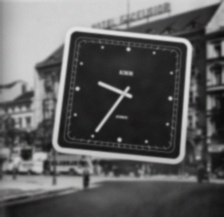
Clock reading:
**9:35**
